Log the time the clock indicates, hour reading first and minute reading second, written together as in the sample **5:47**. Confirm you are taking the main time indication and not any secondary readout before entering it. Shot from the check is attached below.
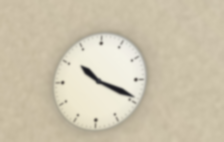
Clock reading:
**10:19**
